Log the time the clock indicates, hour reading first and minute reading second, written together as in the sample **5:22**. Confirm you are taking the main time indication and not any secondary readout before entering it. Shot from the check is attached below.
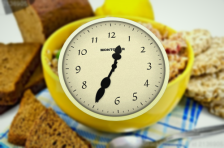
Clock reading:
**12:35**
